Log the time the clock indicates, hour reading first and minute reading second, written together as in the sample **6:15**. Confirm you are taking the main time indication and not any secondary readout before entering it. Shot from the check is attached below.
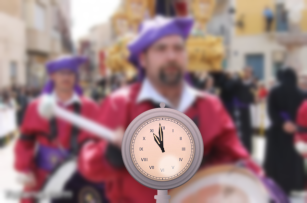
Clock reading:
**10:59**
